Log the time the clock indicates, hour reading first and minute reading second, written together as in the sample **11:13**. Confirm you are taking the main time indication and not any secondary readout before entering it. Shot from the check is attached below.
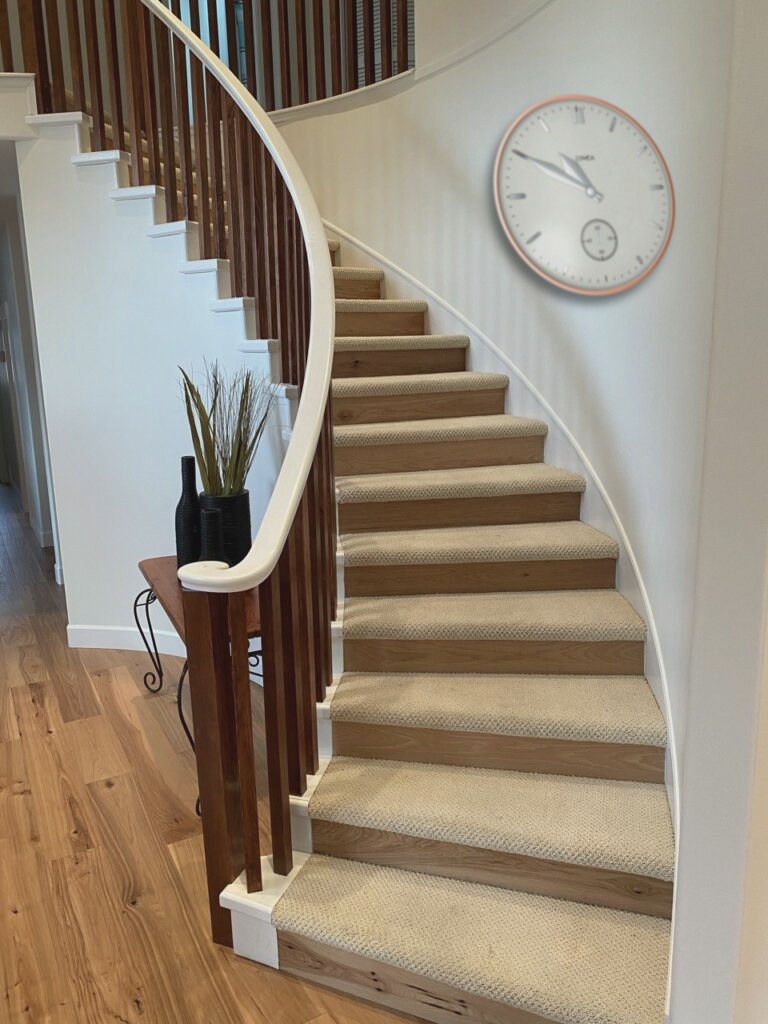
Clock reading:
**10:50**
